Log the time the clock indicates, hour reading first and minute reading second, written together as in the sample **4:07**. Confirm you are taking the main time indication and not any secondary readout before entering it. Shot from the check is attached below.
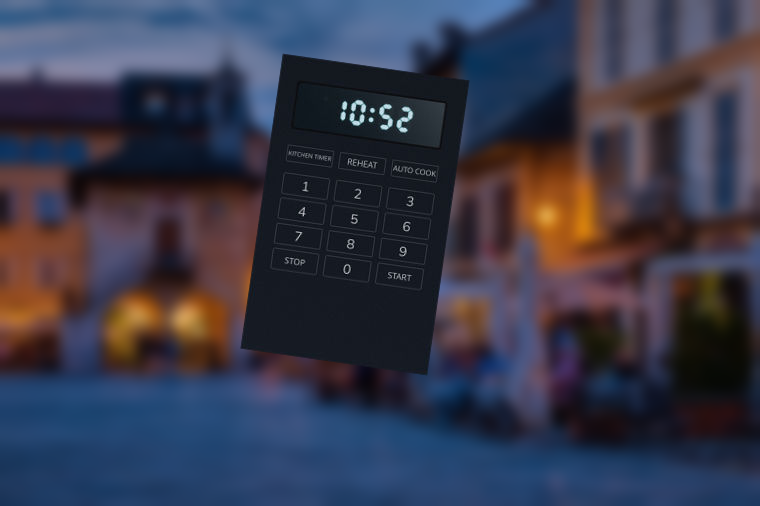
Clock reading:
**10:52**
